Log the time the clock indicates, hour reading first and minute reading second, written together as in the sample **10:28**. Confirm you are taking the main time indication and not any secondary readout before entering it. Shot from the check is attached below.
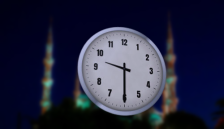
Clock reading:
**9:30**
